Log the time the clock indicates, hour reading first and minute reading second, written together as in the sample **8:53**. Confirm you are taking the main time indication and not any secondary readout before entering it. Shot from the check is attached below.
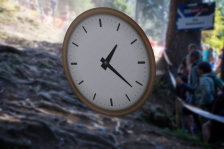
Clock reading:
**1:22**
